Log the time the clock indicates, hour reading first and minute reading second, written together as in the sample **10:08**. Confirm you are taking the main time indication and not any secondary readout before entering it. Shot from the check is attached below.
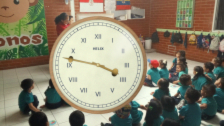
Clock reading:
**3:47**
